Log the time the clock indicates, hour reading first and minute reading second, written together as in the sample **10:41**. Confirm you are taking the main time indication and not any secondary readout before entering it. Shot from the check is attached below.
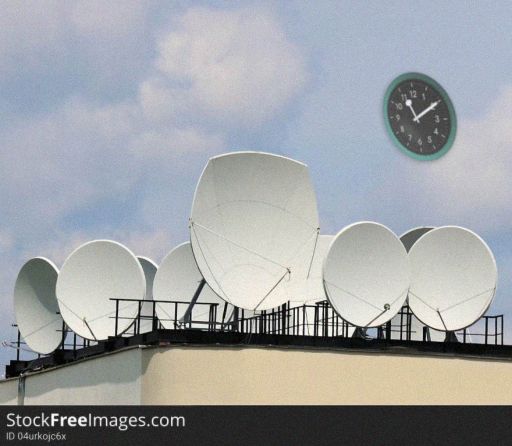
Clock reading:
**11:10**
